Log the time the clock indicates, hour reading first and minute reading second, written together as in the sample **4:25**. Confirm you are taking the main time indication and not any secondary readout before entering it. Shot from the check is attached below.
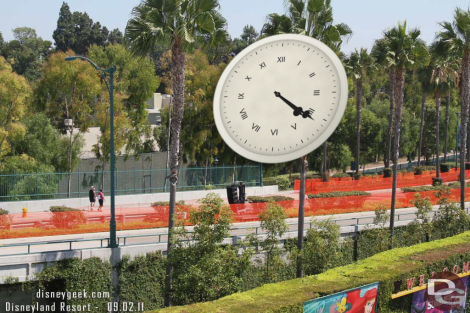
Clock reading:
**4:21**
